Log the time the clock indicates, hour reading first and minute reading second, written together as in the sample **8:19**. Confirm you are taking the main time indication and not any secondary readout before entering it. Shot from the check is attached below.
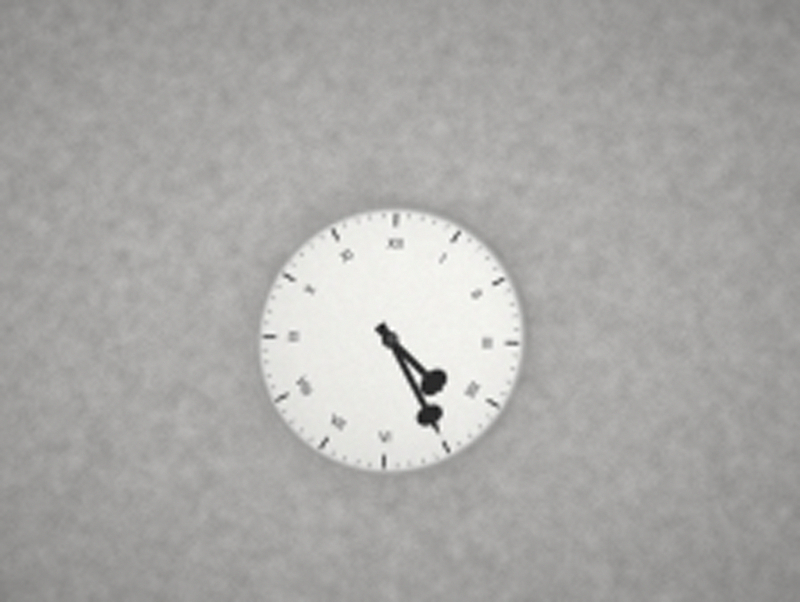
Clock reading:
**4:25**
